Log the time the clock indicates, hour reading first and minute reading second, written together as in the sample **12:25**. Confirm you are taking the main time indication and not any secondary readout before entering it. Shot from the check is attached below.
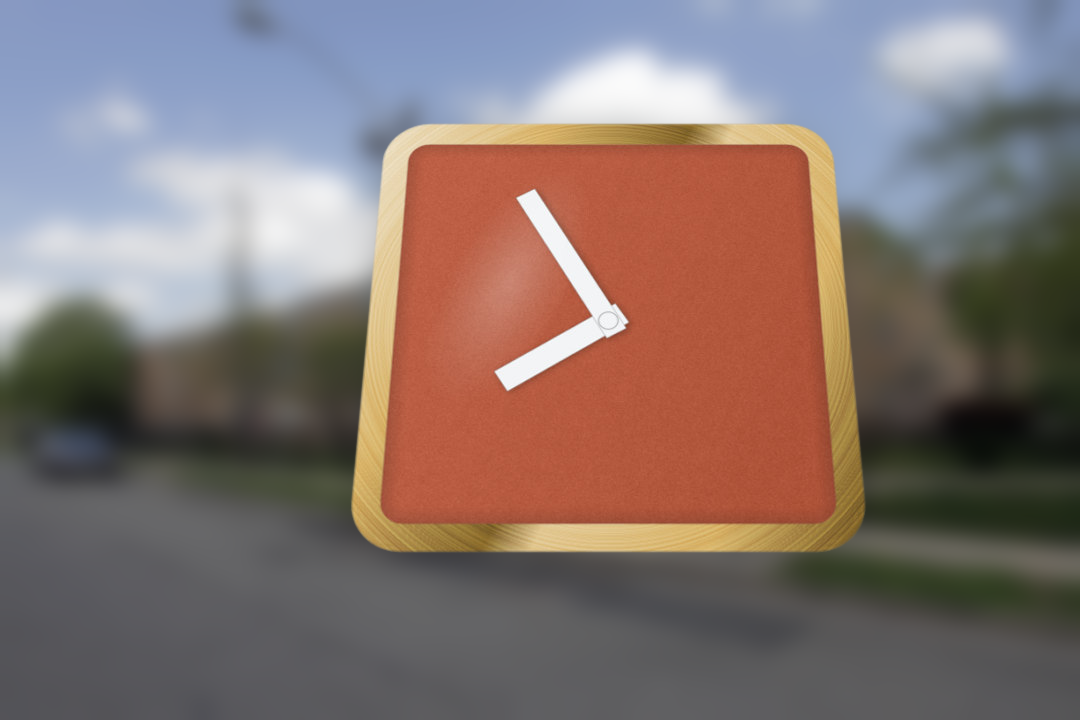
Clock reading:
**7:55**
